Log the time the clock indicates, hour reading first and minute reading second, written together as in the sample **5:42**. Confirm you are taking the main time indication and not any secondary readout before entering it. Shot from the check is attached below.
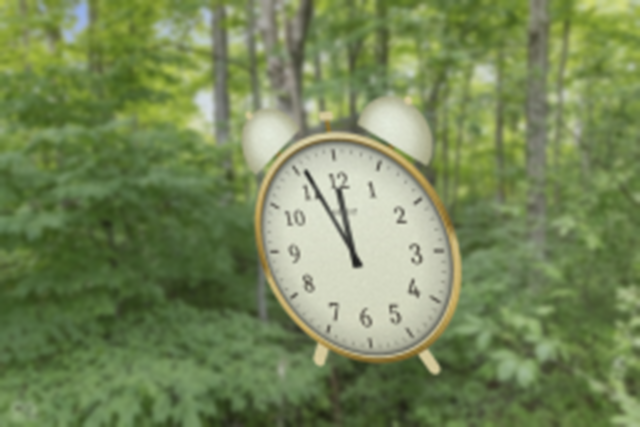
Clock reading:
**11:56**
